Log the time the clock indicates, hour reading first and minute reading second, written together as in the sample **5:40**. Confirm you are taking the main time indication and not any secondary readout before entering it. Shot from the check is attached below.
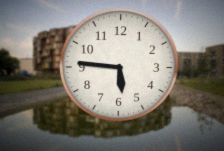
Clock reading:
**5:46**
